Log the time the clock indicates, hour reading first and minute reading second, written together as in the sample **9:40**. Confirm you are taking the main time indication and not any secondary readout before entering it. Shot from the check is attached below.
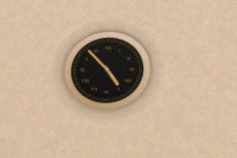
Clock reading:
**4:53**
